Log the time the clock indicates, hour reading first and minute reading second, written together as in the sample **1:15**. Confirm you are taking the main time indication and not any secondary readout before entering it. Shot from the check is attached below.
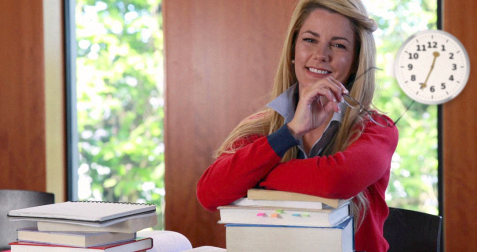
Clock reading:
**12:34**
